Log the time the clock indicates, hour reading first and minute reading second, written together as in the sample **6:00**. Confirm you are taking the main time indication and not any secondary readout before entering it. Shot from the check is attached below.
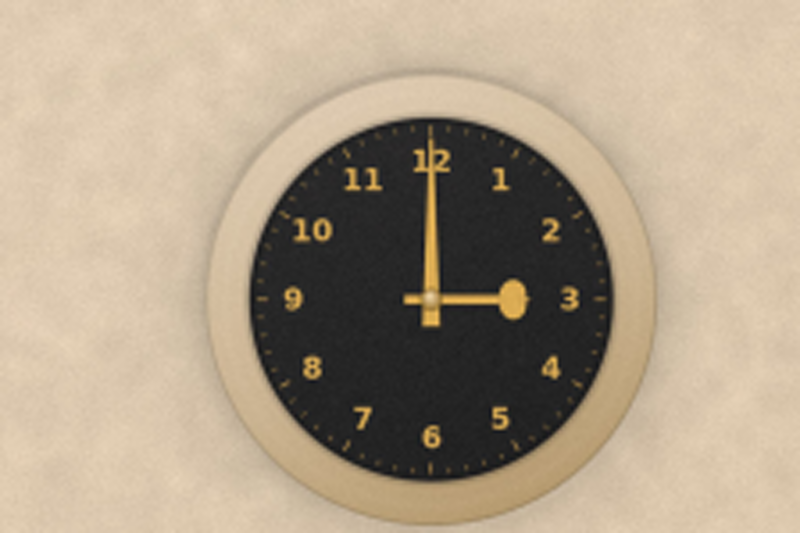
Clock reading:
**3:00**
